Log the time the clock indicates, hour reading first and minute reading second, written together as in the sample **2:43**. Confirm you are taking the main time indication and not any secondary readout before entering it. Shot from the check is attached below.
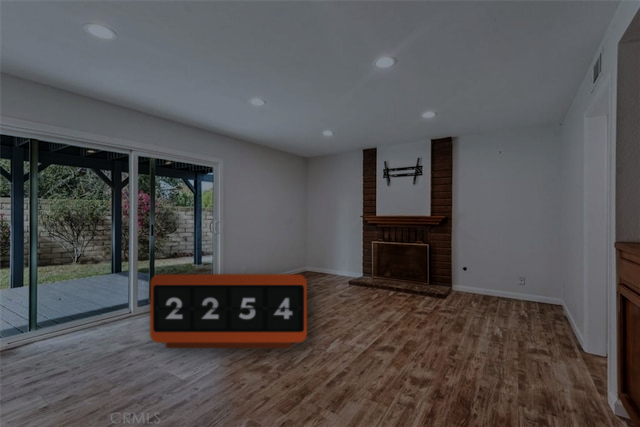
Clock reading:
**22:54**
